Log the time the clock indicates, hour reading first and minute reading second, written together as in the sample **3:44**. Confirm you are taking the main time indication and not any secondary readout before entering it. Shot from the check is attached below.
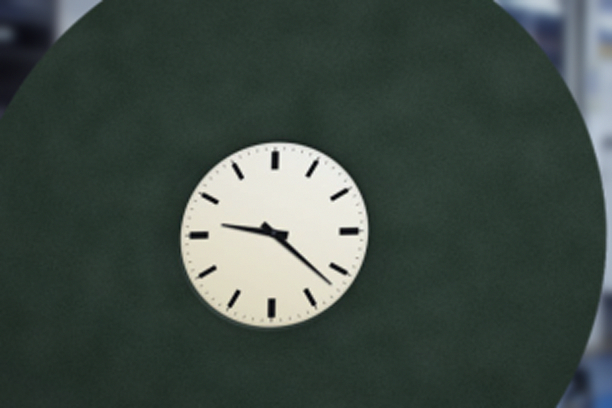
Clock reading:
**9:22**
